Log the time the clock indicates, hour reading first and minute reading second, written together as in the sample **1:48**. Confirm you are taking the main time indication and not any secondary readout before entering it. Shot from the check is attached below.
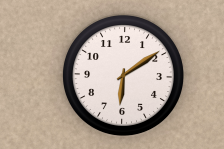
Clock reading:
**6:09**
